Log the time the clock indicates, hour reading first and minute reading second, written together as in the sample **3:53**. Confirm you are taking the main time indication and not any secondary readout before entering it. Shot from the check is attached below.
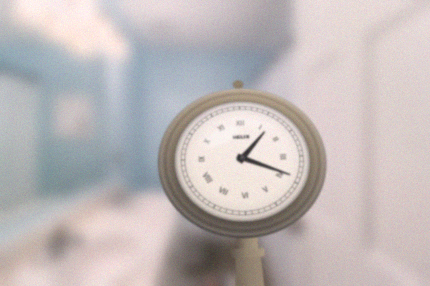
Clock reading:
**1:19**
